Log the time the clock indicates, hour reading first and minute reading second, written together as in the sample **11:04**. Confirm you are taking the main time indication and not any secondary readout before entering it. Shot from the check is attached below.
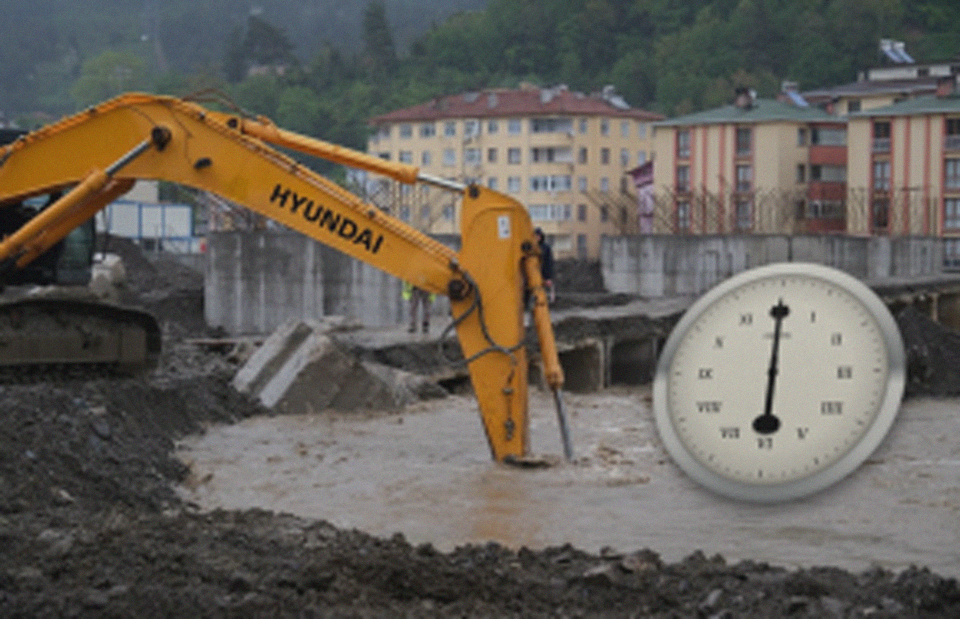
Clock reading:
**6:00**
